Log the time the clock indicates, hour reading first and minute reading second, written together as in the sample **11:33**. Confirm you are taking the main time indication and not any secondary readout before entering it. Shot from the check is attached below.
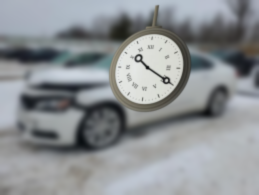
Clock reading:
**10:20**
